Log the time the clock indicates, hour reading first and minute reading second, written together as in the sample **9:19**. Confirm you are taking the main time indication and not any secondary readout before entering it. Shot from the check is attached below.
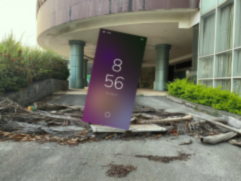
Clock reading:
**8:56**
